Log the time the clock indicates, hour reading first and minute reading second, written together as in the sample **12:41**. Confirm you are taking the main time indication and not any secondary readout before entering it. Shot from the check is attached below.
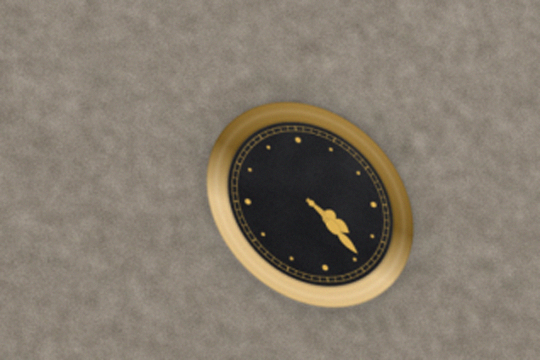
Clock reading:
**4:24**
